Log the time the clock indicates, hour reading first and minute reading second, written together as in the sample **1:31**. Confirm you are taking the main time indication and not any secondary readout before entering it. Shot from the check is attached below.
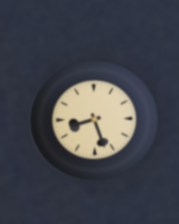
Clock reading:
**8:27**
